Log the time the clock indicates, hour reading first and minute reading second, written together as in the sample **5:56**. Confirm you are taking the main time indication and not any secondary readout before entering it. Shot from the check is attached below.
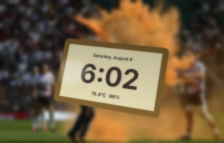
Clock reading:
**6:02**
